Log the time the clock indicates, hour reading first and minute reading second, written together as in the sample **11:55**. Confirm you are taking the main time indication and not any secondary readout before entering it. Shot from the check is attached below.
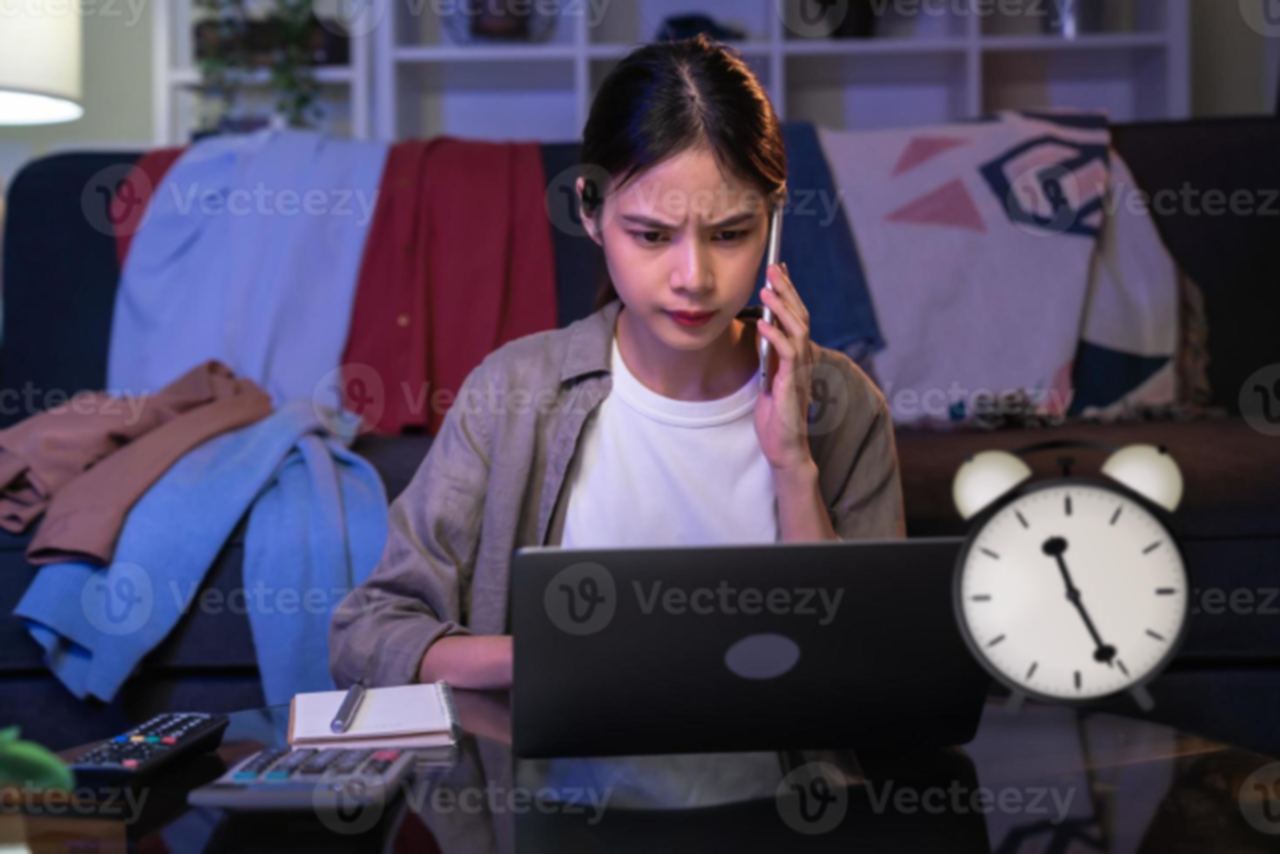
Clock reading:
**11:26**
